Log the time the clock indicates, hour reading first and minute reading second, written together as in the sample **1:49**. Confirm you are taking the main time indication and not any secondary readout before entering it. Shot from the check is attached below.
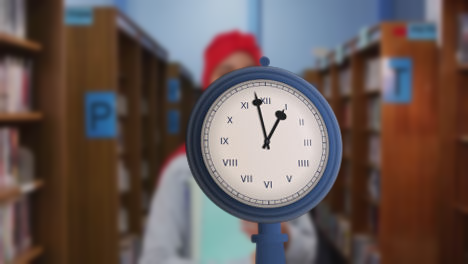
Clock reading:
**12:58**
